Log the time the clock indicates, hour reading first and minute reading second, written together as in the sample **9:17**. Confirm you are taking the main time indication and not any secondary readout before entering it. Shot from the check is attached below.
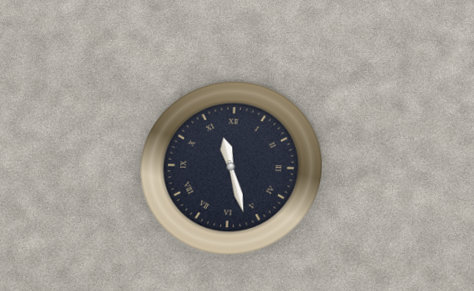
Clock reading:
**11:27**
